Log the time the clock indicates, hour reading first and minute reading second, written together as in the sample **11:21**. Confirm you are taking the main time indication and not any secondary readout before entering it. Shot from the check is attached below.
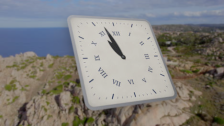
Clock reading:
**10:57**
